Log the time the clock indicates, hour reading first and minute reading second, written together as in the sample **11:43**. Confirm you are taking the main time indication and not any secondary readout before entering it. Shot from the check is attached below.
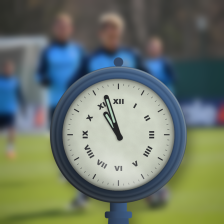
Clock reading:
**10:57**
